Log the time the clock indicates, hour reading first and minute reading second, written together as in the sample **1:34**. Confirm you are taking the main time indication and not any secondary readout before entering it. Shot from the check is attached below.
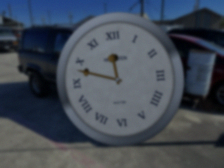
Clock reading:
**11:48**
